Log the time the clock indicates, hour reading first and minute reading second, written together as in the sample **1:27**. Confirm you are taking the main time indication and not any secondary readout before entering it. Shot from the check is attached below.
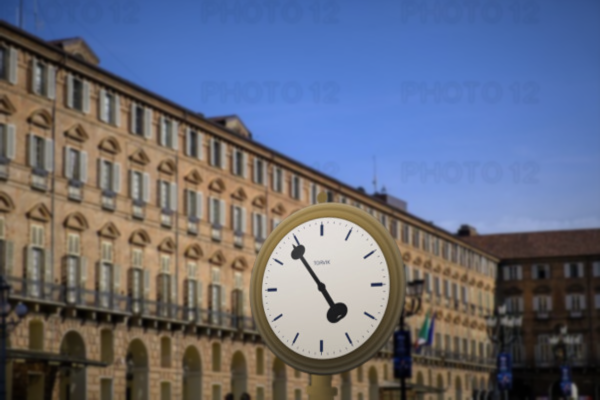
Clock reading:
**4:54**
